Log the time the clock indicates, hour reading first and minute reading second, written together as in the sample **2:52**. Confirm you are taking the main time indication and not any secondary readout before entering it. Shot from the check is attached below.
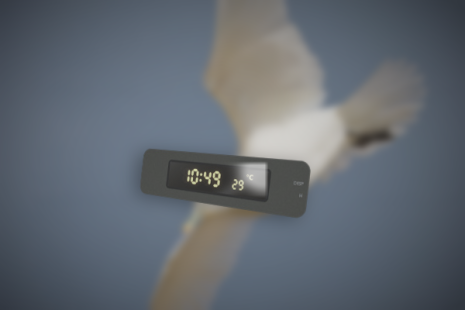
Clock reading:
**10:49**
